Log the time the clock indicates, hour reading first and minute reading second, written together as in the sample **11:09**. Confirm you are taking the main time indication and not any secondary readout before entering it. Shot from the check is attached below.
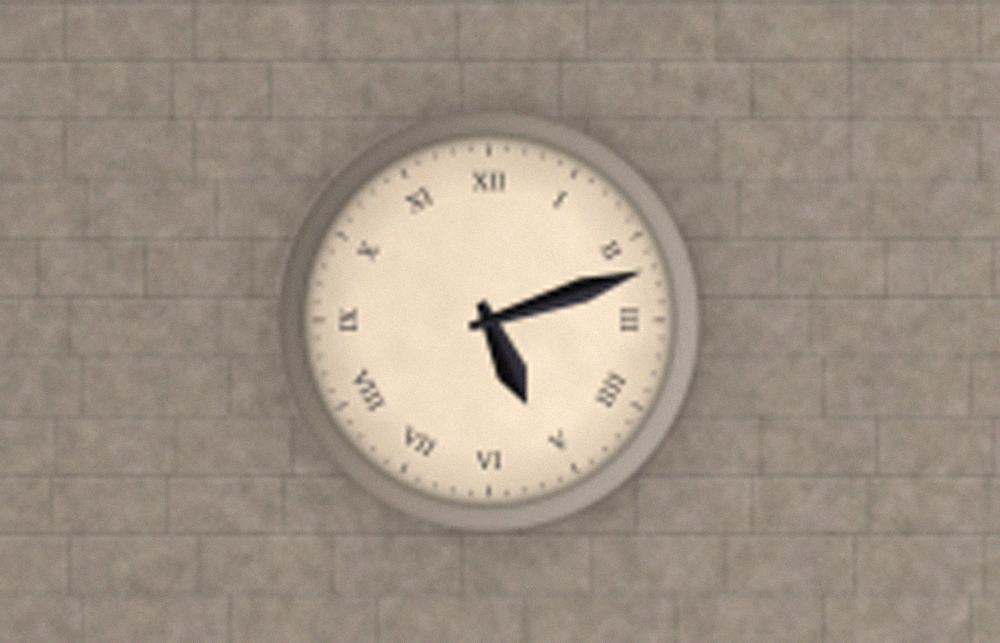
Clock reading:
**5:12**
